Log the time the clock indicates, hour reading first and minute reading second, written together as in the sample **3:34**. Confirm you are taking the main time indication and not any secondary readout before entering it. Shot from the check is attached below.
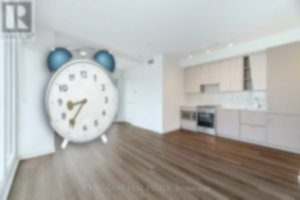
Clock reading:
**8:36**
